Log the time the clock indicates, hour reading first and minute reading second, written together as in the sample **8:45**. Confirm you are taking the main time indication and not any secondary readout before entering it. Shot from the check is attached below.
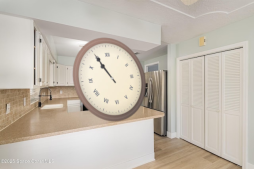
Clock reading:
**10:55**
